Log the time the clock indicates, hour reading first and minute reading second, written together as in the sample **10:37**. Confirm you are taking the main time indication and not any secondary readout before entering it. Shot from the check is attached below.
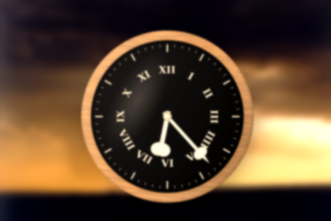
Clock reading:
**6:23**
